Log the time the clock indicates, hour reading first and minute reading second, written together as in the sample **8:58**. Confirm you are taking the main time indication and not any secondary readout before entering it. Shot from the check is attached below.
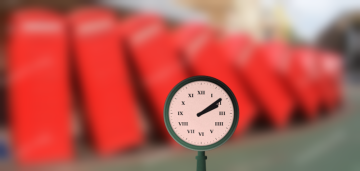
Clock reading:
**2:09**
